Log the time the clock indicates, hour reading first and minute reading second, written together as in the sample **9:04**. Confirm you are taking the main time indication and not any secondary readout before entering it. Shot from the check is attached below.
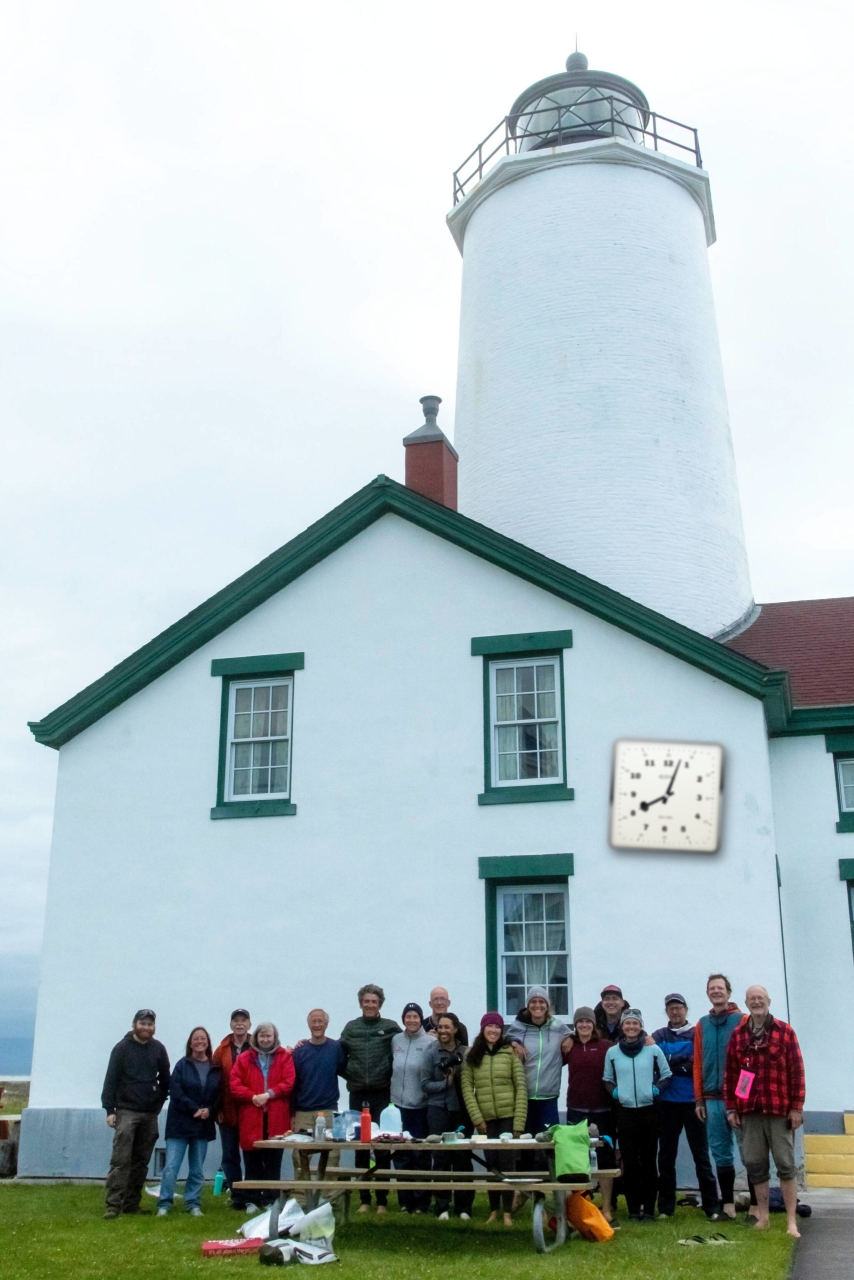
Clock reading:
**8:03**
